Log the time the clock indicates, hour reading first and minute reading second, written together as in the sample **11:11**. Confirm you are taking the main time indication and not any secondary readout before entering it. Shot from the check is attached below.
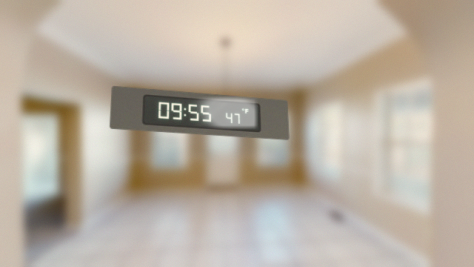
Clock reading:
**9:55**
